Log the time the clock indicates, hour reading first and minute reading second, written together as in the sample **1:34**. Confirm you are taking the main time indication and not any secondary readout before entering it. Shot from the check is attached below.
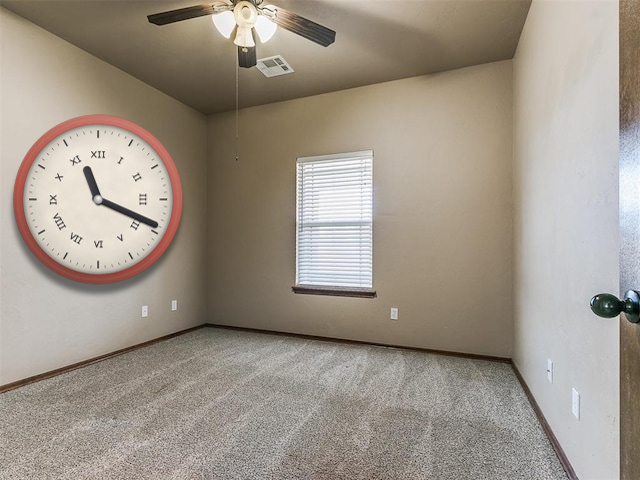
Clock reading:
**11:19**
